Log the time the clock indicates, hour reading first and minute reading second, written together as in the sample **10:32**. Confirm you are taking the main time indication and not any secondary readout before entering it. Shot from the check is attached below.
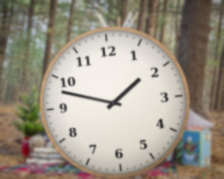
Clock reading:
**1:48**
